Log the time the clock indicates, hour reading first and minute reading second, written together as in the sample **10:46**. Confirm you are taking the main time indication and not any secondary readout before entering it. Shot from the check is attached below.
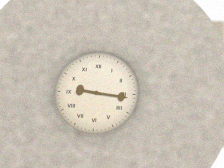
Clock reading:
**9:16**
